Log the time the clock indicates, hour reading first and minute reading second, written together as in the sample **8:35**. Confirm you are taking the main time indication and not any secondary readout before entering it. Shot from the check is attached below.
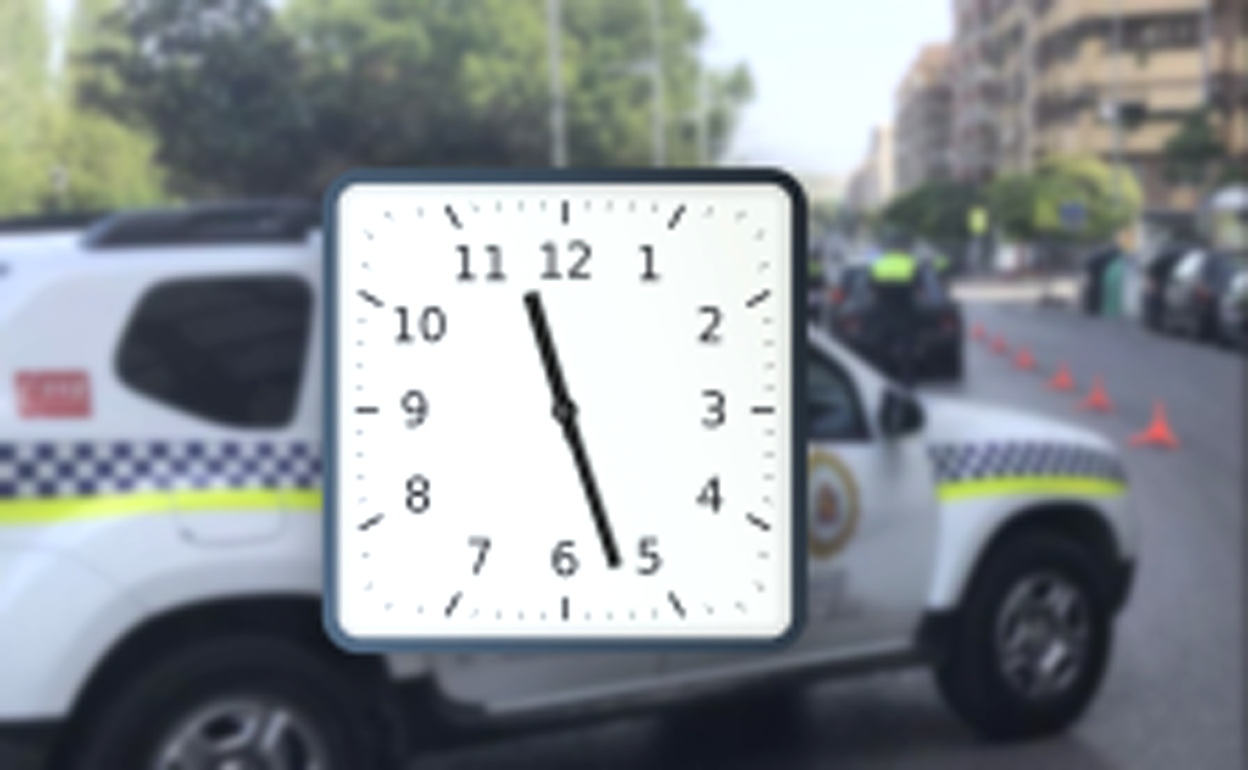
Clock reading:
**11:27**
